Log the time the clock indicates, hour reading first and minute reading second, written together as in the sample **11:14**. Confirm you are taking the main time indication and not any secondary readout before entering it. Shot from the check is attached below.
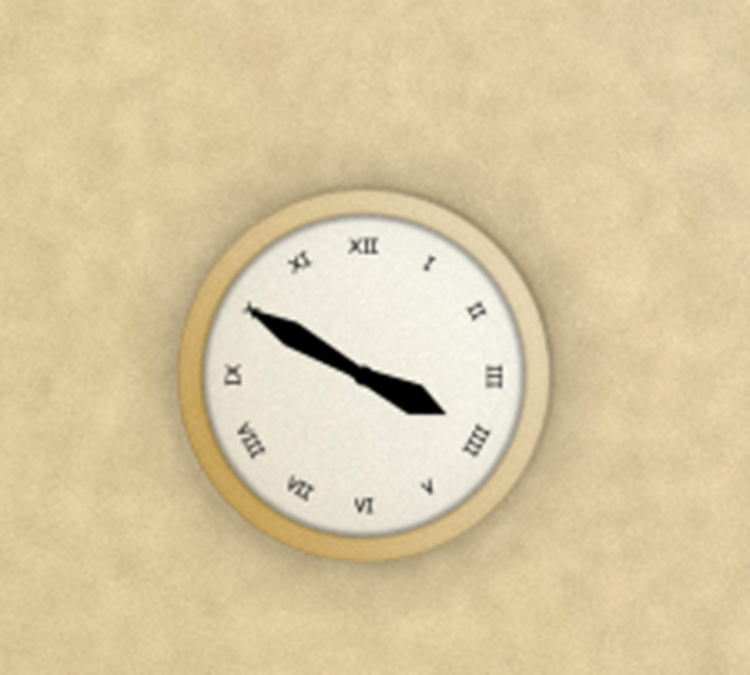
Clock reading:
**3:50**
